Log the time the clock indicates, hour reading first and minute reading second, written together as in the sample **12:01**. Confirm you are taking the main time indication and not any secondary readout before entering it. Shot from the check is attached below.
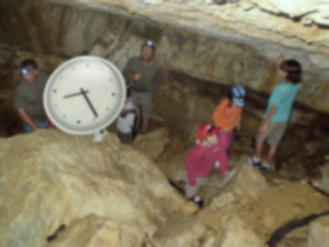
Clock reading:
**8:24**
